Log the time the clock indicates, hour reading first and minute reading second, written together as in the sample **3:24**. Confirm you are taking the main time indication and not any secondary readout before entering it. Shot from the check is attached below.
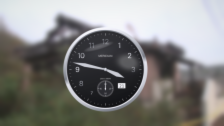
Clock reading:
**3:47**
